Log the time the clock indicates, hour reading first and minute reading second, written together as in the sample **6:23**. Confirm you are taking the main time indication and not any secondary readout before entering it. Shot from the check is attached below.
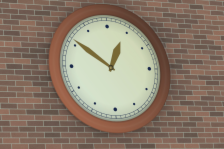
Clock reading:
**12:51**
